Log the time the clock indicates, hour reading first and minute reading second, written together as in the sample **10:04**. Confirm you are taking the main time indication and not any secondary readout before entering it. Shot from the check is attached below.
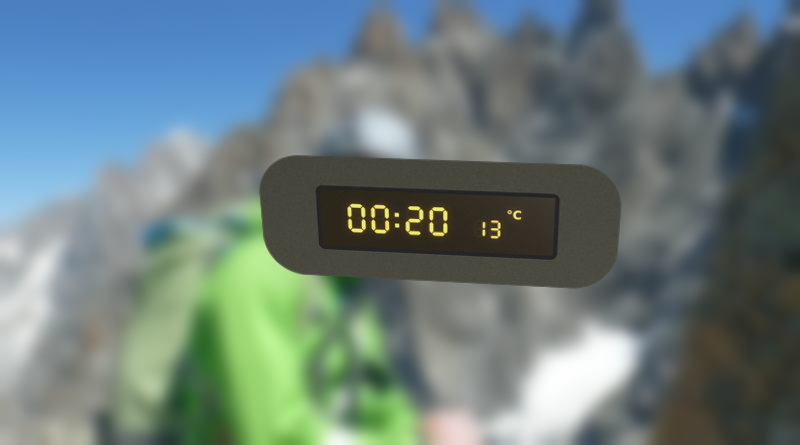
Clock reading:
**0:20**
